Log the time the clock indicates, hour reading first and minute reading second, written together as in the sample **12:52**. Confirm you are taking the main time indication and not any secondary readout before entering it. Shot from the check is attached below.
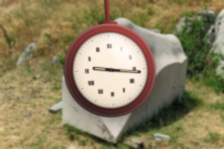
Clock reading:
**9:16**
